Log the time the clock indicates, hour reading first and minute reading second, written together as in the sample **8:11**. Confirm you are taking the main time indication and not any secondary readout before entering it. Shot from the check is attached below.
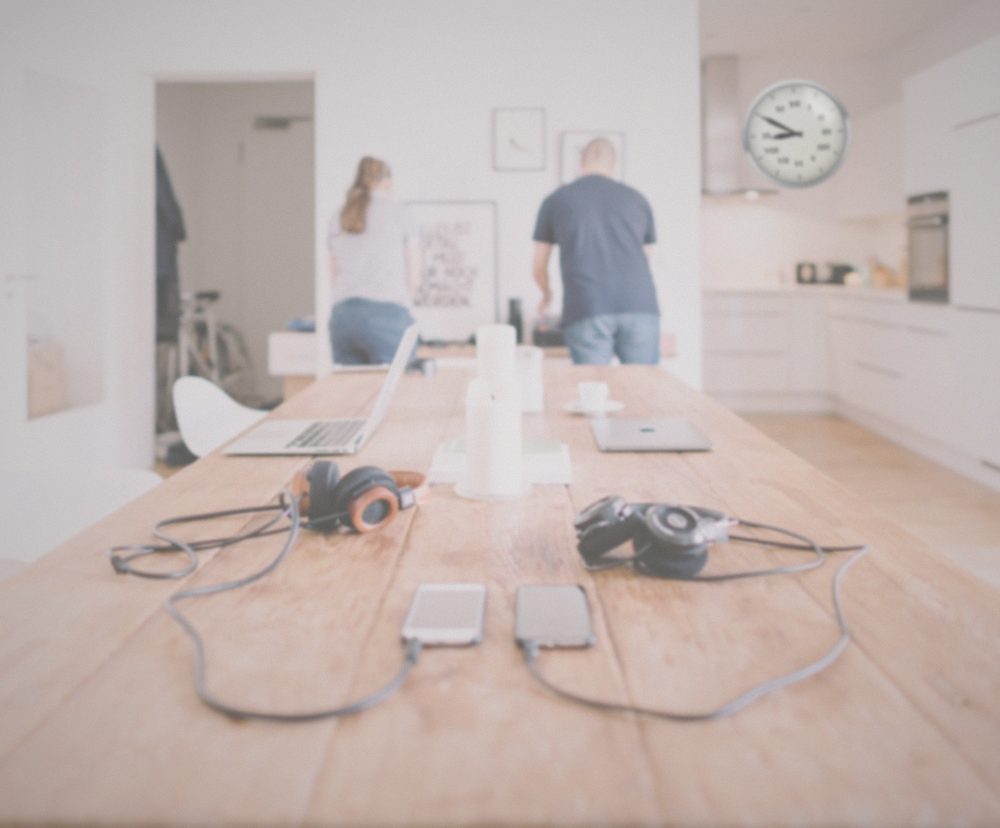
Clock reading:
**8:50**
